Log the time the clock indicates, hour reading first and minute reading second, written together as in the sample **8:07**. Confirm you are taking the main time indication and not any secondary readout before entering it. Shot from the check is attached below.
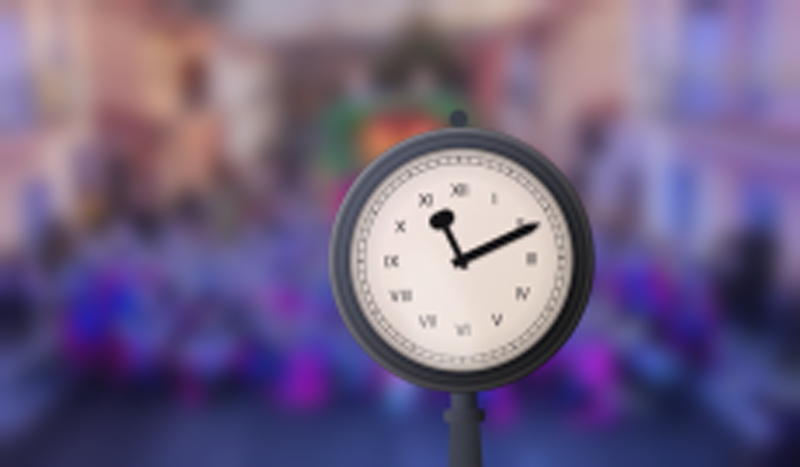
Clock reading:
**11:11**
